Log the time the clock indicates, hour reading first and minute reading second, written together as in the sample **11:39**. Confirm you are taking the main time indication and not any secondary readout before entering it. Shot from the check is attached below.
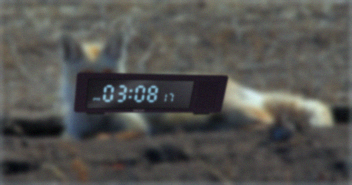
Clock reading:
**3:08**
